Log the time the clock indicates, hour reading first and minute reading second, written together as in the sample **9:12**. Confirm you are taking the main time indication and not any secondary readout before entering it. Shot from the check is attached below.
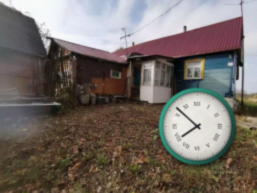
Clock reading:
**7:52**
